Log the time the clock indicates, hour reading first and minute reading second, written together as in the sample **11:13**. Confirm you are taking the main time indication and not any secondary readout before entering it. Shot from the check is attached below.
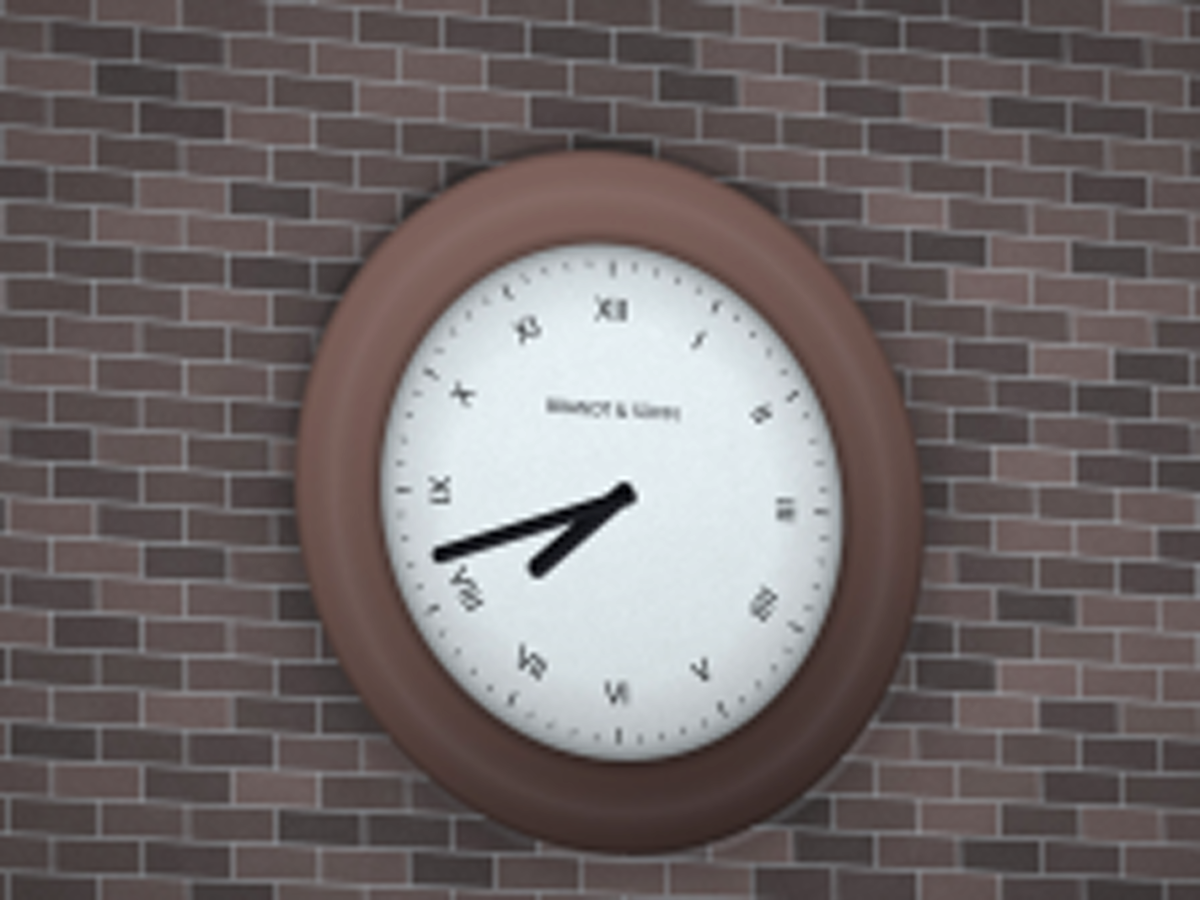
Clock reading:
**7:42**
